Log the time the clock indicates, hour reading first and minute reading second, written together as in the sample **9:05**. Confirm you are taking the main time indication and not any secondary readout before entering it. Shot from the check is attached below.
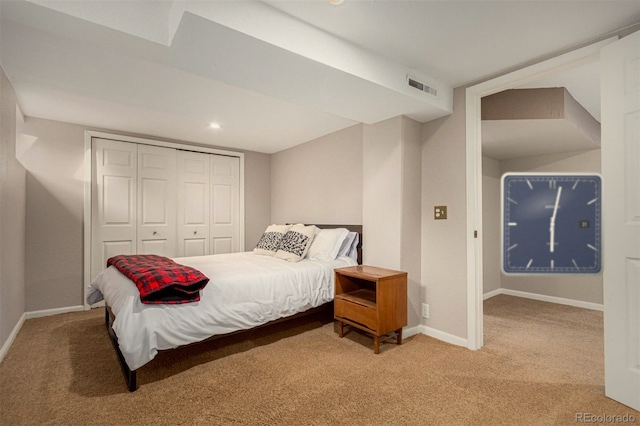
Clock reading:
**6:02**
